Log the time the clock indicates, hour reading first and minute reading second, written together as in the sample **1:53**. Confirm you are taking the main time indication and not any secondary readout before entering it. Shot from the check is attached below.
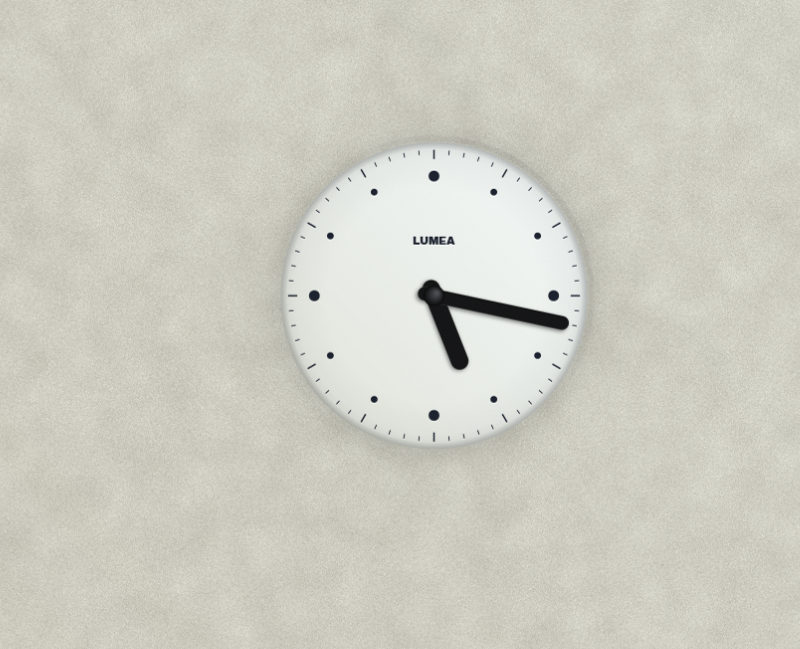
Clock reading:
**5:17**
